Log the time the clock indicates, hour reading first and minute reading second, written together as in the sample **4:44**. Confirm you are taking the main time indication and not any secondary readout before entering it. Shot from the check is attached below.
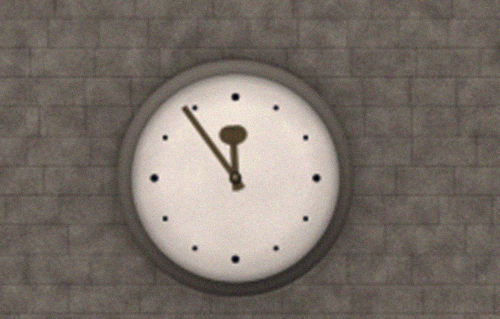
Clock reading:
**11:54**
